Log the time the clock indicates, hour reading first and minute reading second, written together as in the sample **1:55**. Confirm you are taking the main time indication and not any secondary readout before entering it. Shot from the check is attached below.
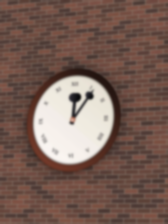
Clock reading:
**12:06**
